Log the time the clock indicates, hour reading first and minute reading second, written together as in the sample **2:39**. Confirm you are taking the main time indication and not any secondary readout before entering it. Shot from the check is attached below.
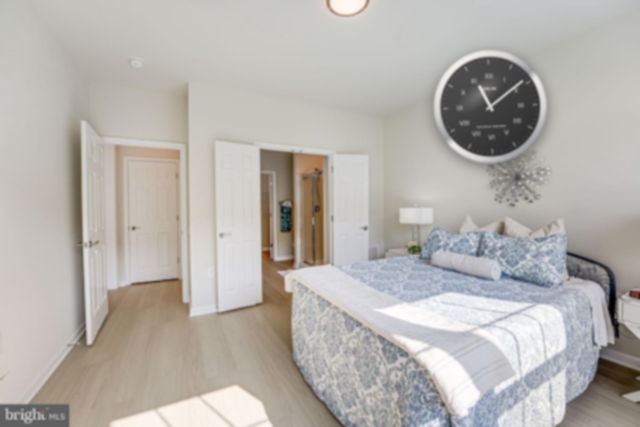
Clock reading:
**11:09**
